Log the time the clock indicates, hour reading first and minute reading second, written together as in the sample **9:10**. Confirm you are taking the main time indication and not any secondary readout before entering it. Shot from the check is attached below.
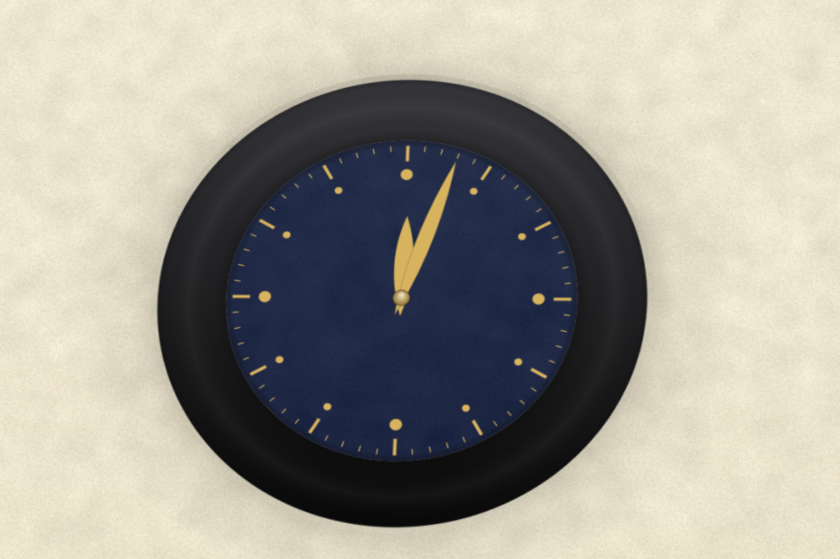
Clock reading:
**12:03**
